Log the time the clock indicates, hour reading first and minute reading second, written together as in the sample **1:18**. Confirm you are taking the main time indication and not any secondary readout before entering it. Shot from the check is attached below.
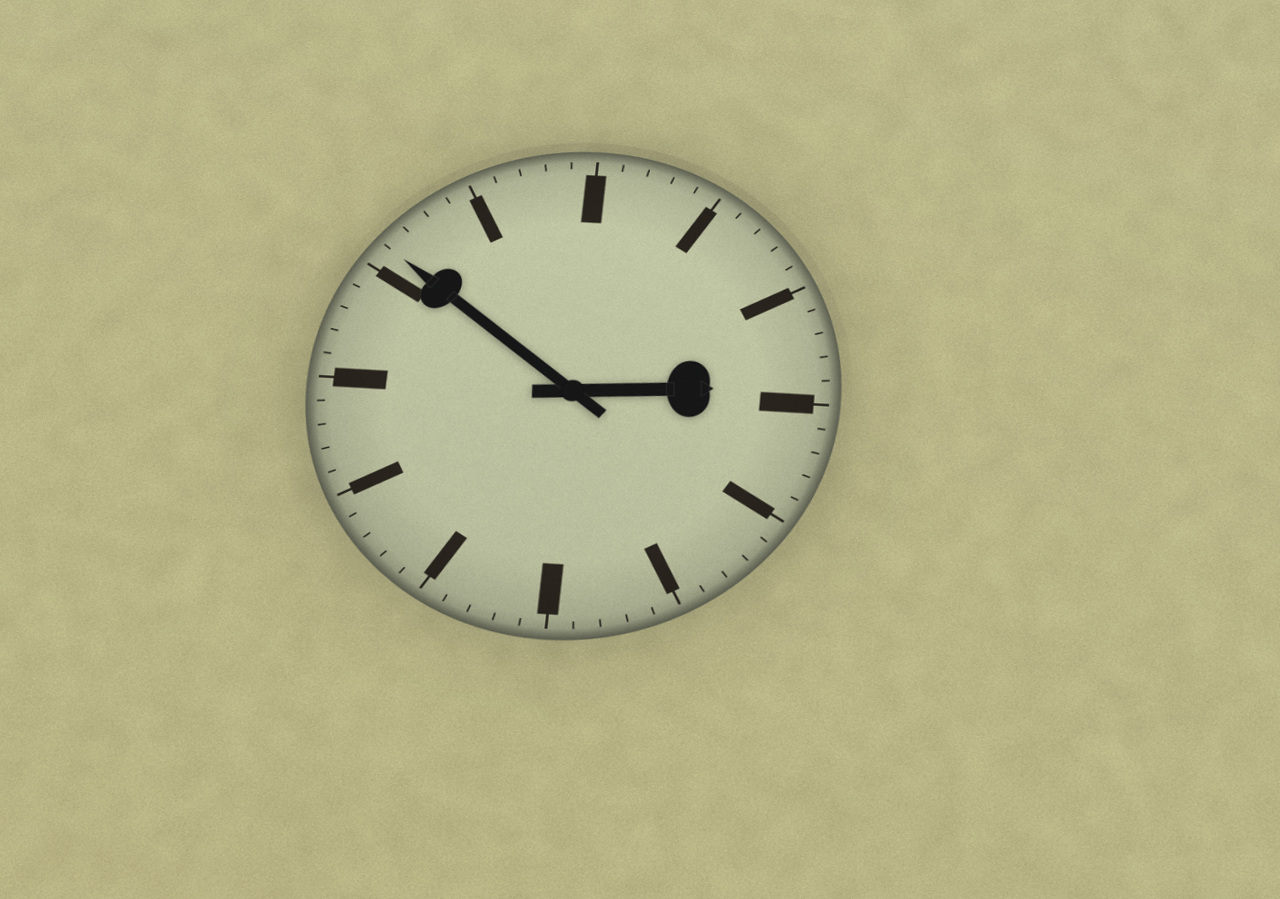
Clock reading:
**2:51**
